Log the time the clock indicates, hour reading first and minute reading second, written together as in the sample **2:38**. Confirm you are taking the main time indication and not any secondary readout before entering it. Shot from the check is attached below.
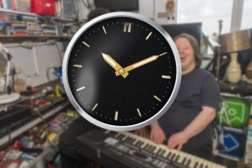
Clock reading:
**10:10**
